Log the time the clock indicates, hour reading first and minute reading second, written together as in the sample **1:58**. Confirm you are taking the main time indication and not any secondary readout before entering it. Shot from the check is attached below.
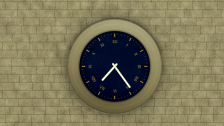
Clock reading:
**7:24**
